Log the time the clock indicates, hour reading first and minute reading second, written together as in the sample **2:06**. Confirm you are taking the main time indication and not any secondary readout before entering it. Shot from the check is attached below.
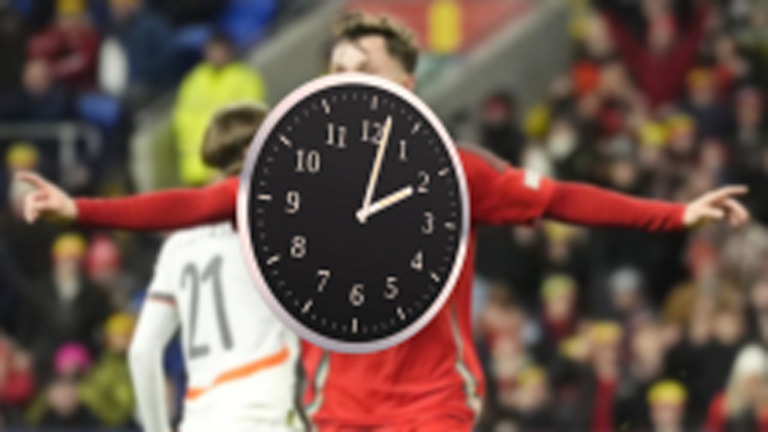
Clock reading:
**2:02**
